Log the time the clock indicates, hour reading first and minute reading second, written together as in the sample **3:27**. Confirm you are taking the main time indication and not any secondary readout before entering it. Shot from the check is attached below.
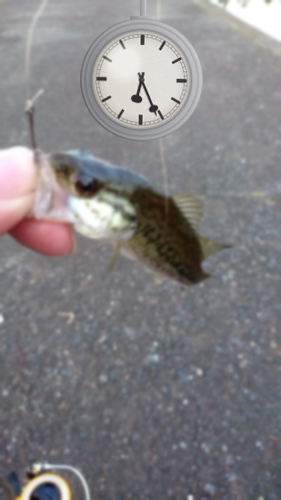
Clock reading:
**6:26**
